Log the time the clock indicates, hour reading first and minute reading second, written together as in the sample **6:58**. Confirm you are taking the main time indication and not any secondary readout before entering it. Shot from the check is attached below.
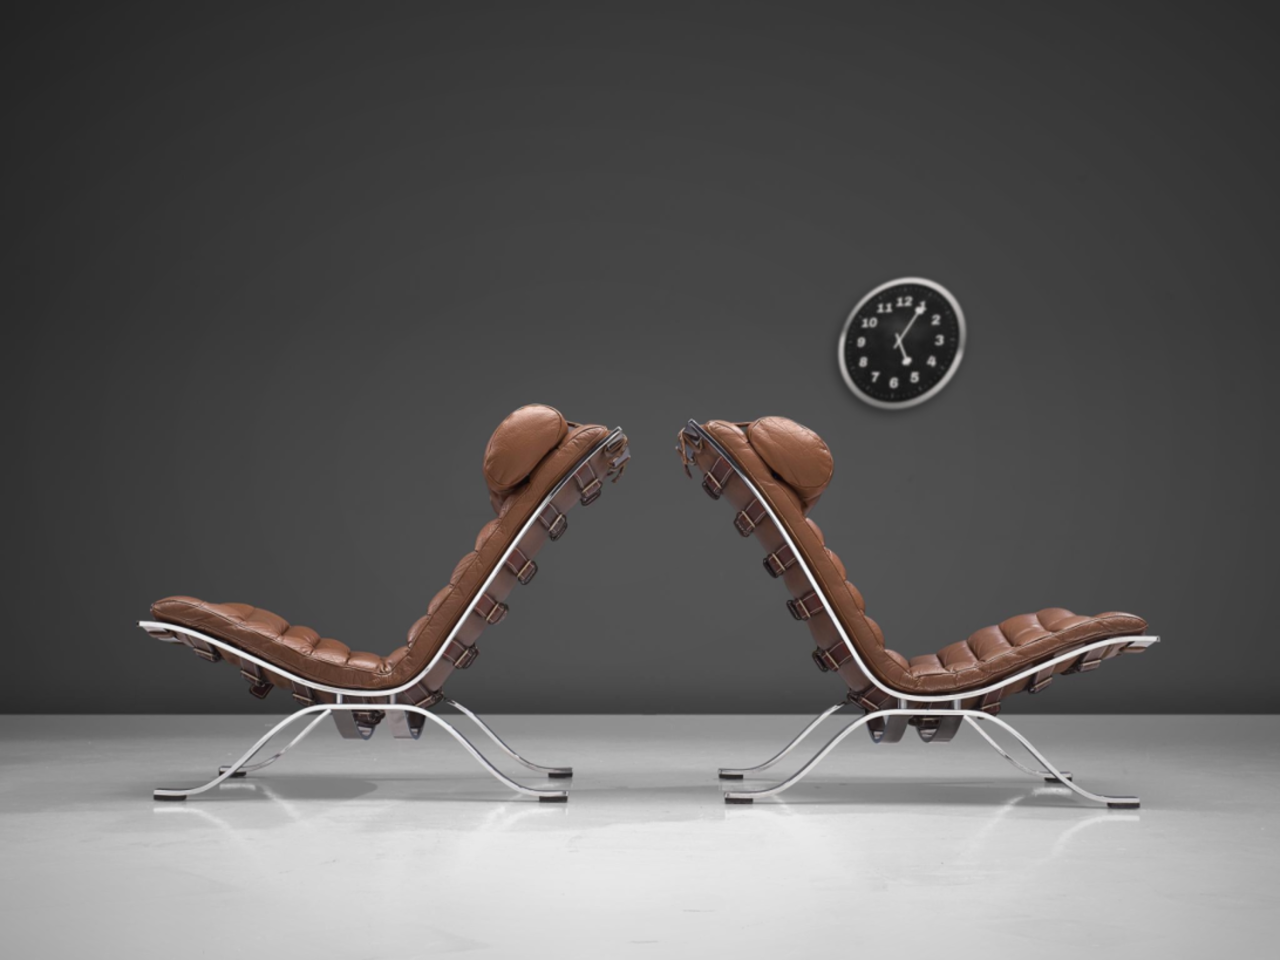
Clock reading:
**5:05**
